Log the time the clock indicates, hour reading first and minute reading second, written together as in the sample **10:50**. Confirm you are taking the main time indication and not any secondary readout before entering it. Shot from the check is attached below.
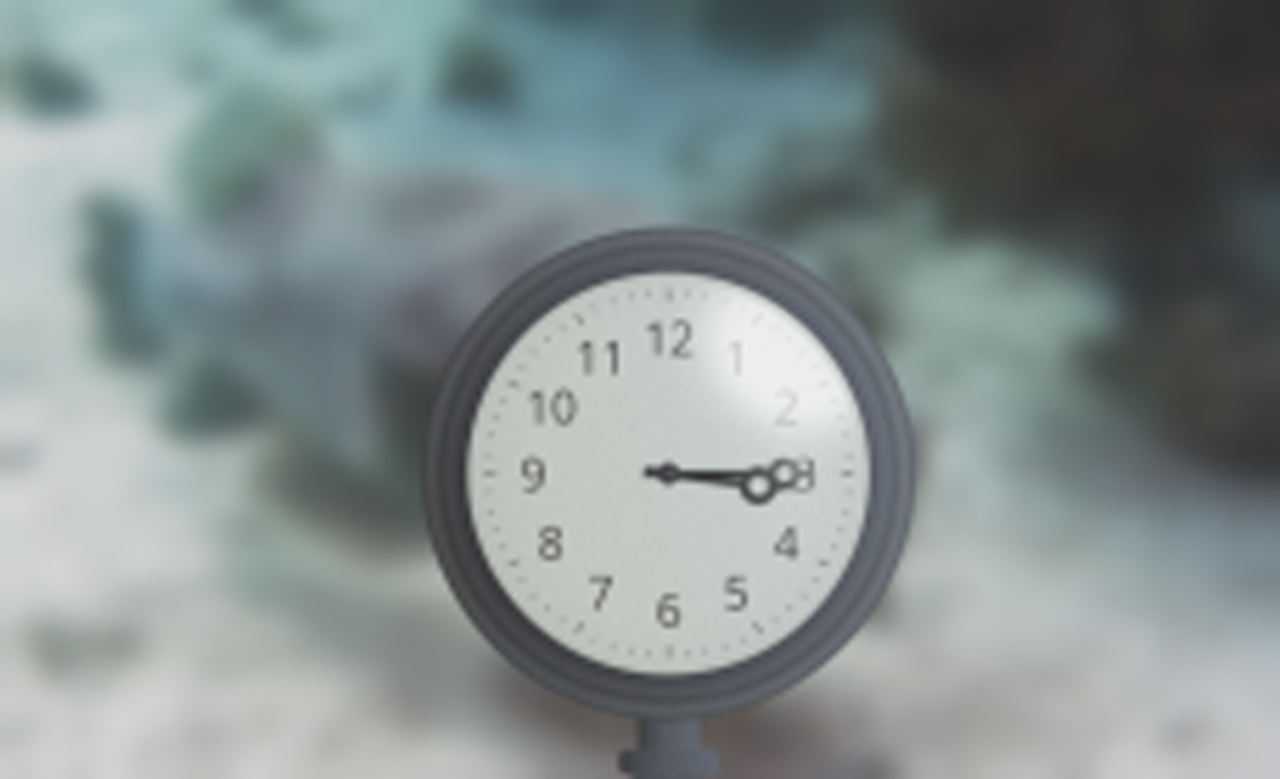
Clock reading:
**3:15**
